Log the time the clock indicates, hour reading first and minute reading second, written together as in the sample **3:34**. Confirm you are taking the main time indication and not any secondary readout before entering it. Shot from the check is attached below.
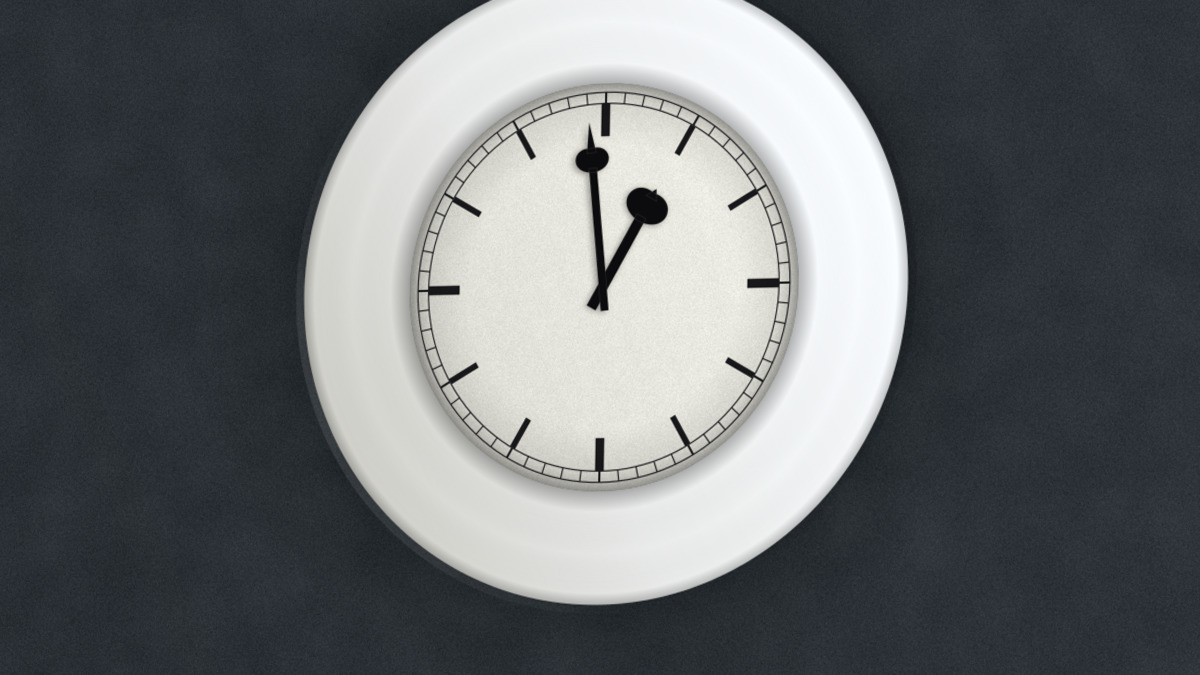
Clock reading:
**12:59**
